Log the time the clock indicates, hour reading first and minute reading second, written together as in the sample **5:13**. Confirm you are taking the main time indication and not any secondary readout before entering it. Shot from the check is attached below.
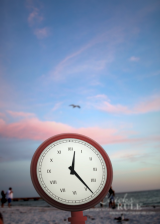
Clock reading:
**12:24**
